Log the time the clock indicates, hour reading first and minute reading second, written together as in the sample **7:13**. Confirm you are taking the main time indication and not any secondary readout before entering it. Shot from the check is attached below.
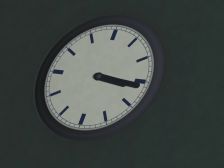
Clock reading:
**3:16**
